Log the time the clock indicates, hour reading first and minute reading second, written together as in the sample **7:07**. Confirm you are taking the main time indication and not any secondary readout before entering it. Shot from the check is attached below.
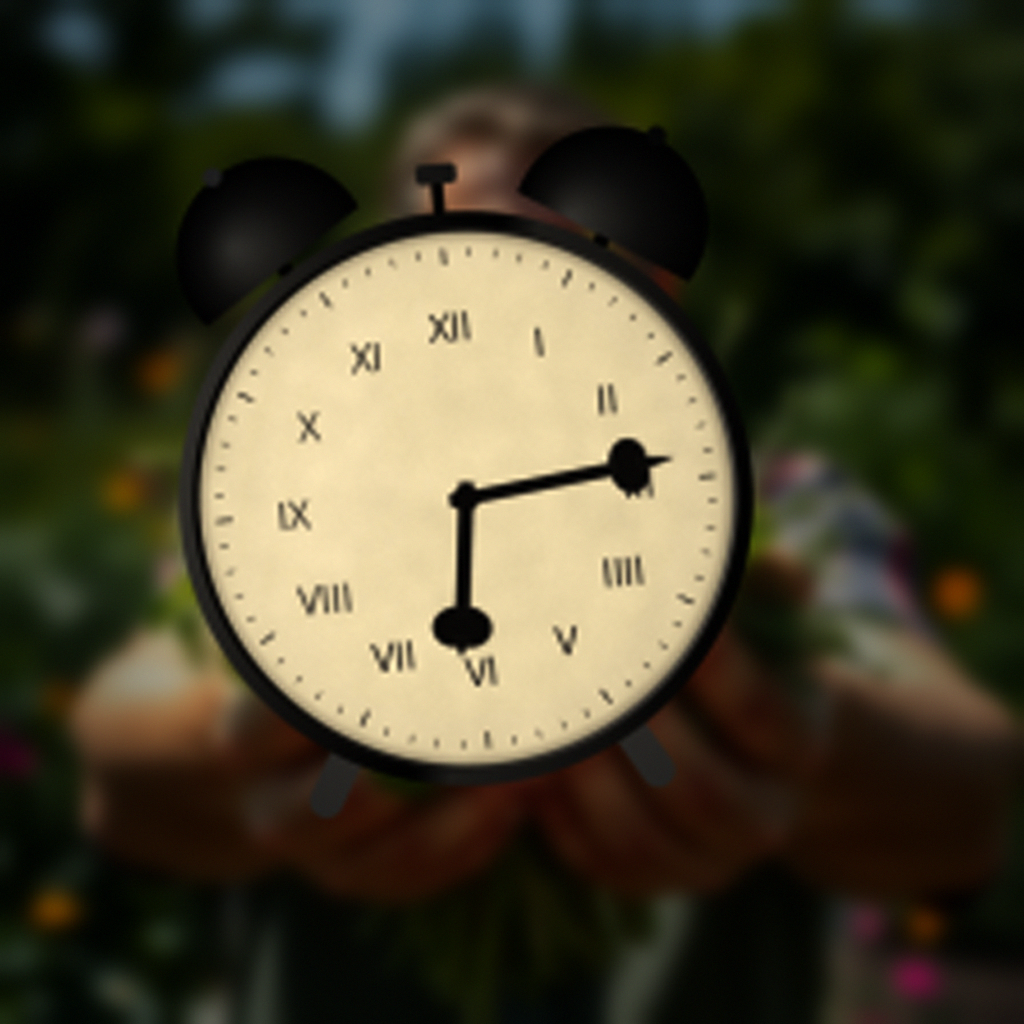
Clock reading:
**6:14**
